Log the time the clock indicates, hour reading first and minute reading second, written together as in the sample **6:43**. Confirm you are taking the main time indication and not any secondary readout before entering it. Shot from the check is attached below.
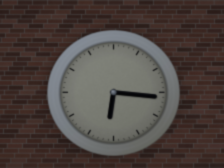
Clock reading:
**6:16**
